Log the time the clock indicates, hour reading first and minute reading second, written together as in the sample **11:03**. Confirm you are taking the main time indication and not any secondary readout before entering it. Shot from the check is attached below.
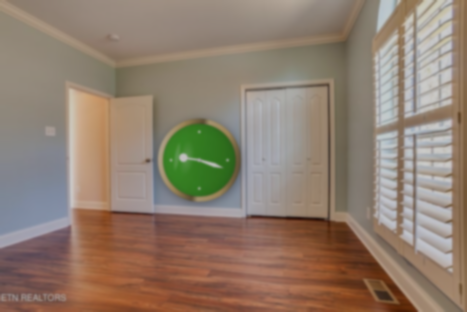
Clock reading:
**9:18**
